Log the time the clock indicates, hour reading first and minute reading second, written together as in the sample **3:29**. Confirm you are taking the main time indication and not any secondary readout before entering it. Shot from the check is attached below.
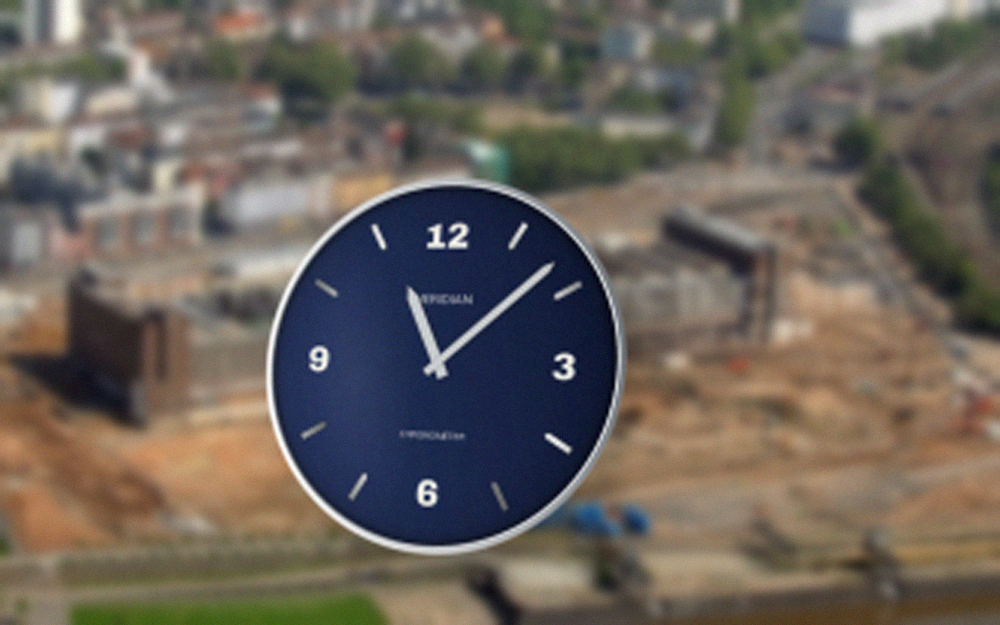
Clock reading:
**11:08**
